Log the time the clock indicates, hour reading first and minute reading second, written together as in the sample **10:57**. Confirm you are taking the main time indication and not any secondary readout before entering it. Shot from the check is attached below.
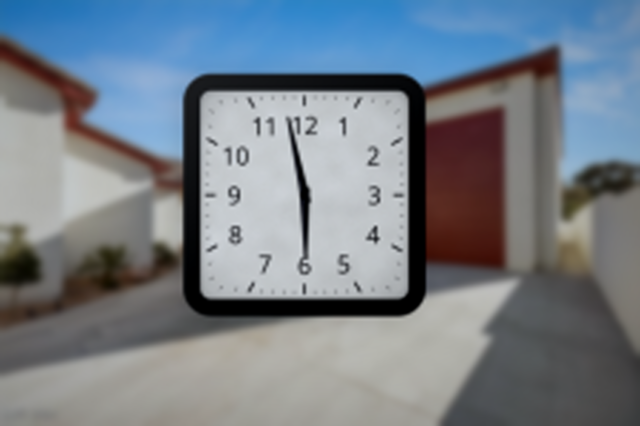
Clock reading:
**5:58**
